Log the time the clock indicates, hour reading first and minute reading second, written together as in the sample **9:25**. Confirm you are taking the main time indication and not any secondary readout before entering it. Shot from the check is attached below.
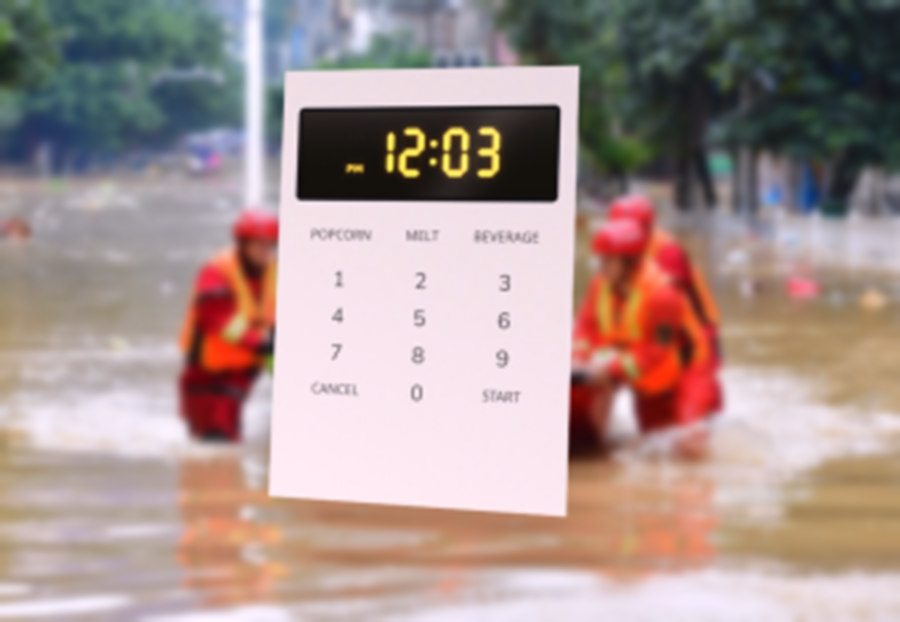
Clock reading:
**12:03**
